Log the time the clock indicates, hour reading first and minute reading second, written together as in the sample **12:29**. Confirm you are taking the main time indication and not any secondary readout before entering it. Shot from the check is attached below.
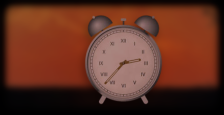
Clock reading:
**2:37**
